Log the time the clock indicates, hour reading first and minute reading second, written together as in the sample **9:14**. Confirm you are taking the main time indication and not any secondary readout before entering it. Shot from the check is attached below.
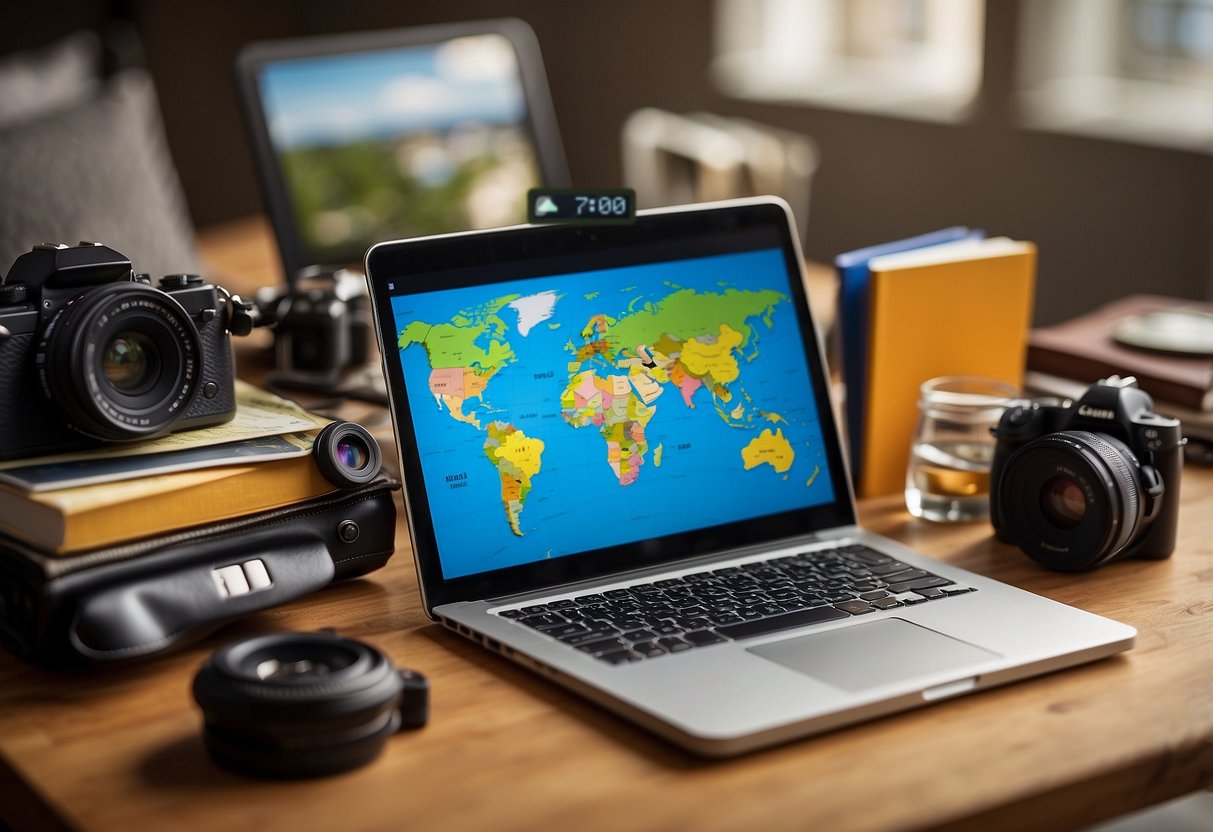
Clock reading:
**7:00**
